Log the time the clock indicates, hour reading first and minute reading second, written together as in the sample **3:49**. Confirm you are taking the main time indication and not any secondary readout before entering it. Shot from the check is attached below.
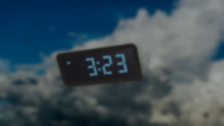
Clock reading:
**3:23**
